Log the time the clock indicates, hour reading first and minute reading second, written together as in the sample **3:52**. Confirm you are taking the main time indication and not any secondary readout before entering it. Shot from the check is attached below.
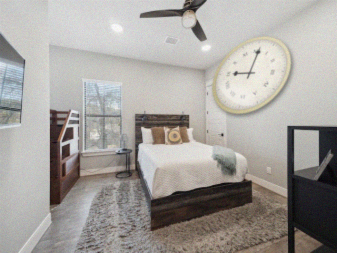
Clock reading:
**9:01**
